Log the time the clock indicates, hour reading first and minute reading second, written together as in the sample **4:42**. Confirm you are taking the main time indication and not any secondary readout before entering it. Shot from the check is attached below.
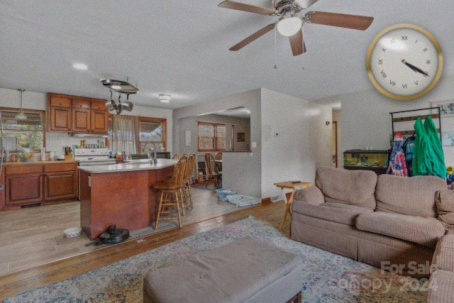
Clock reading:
**4:20**
